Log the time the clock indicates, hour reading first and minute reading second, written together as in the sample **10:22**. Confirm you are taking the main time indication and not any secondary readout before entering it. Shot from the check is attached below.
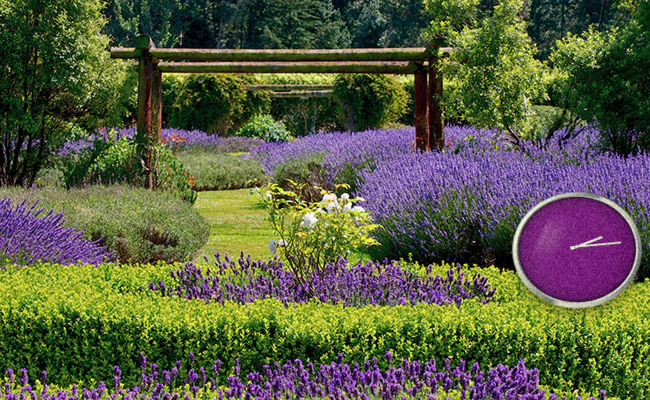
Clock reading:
**2:14**
